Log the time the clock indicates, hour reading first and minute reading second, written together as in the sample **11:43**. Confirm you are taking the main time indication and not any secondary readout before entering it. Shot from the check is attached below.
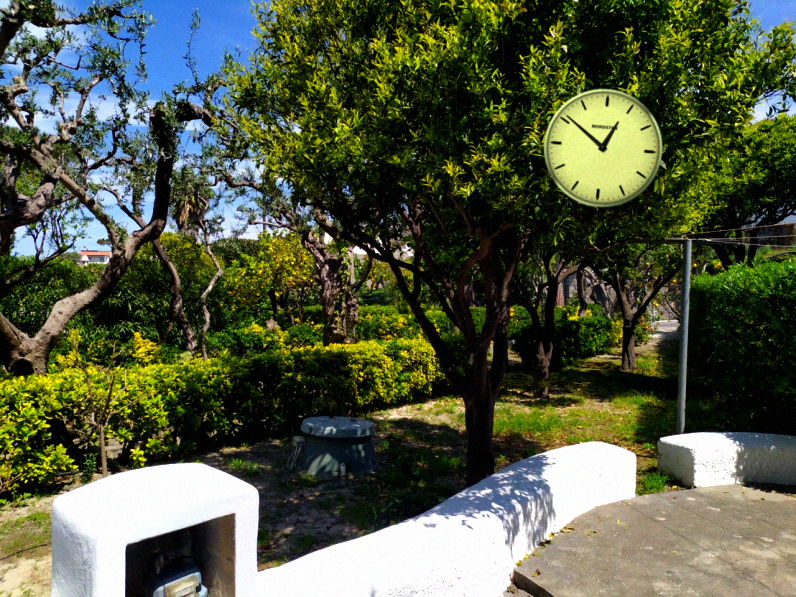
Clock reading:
**12:51**
